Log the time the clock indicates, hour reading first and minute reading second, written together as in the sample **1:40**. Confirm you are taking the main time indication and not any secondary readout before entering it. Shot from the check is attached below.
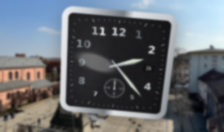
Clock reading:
**2:23**
